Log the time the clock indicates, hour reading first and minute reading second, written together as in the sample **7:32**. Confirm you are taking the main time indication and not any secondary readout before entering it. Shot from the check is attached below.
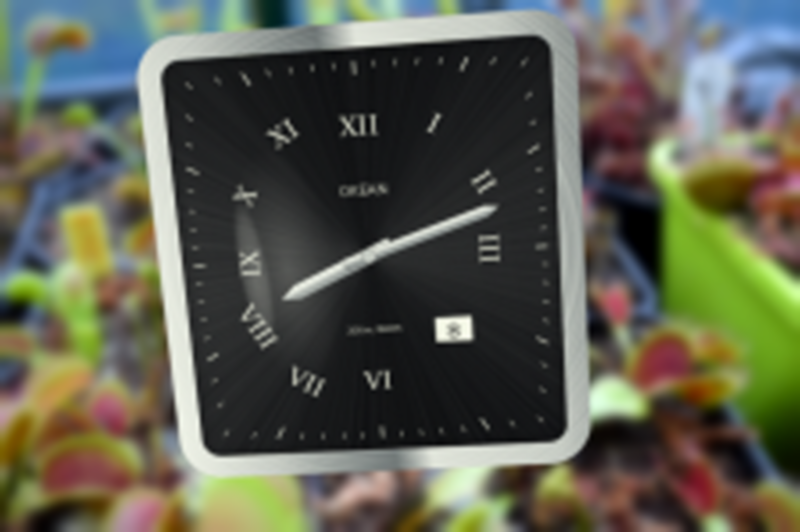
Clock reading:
**8:12**
